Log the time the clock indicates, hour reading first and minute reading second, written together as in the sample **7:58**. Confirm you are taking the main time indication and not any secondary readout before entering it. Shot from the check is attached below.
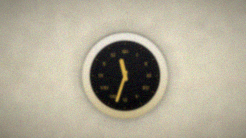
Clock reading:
**11:33**
